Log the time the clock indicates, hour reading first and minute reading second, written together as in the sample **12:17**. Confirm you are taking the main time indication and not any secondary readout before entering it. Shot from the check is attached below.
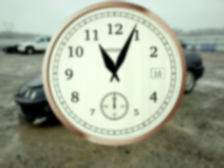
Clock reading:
**11:04**
